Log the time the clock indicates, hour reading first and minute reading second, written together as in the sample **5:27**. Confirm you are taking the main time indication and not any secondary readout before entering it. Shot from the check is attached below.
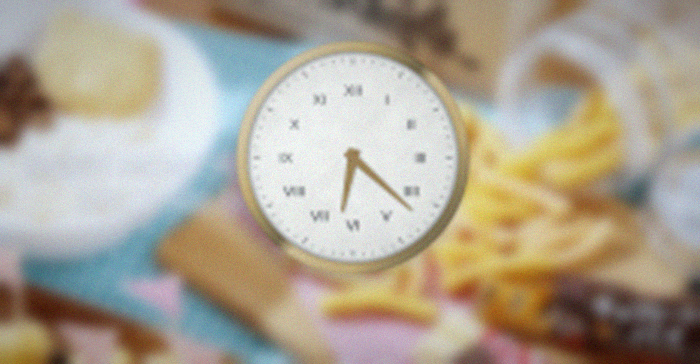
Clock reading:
**6:22**
